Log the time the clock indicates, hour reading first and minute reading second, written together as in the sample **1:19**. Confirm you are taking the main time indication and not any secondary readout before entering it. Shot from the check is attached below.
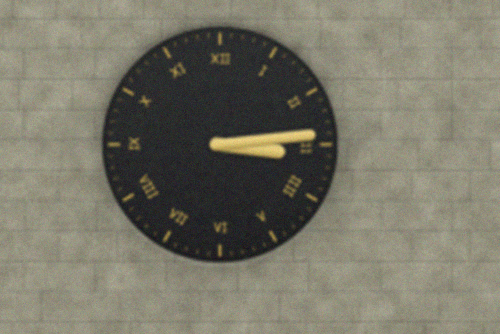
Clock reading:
**3:14**
